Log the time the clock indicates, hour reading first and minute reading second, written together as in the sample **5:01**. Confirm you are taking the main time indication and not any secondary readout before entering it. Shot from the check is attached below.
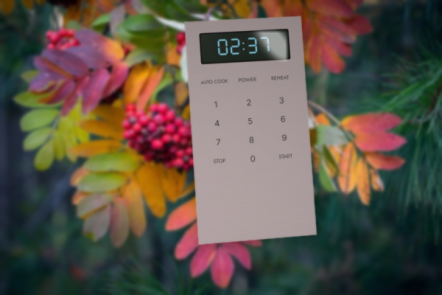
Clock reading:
**2:37**
